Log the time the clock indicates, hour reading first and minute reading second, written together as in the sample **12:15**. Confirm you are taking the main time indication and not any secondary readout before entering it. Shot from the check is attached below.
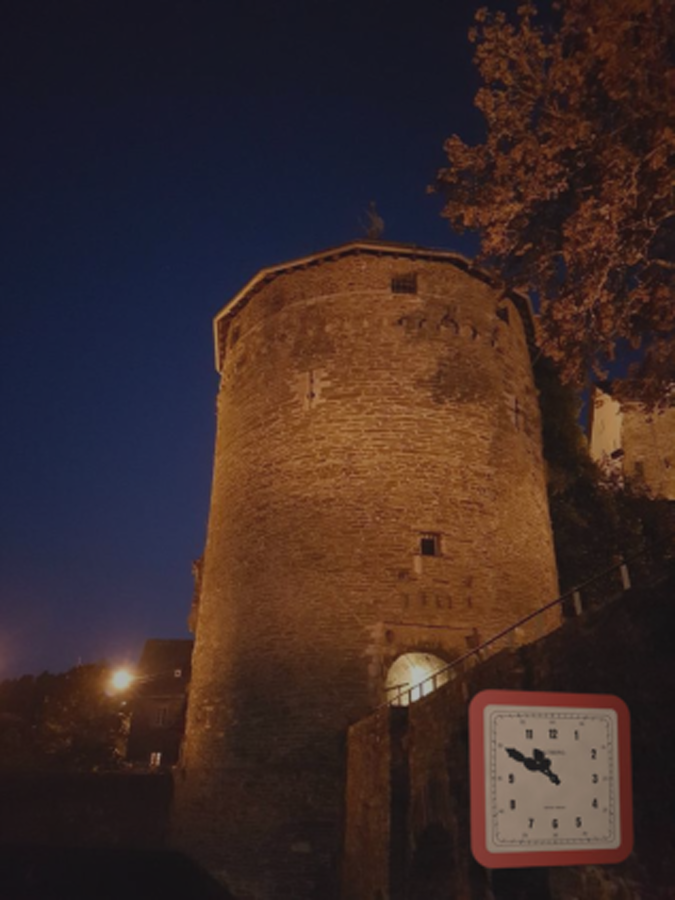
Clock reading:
**10:50**
